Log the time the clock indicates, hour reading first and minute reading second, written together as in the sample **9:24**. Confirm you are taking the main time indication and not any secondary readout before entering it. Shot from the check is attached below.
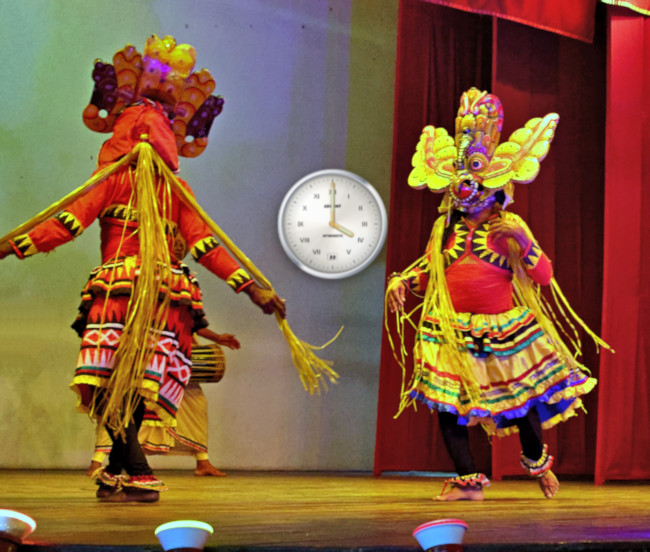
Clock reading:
**4:00**
